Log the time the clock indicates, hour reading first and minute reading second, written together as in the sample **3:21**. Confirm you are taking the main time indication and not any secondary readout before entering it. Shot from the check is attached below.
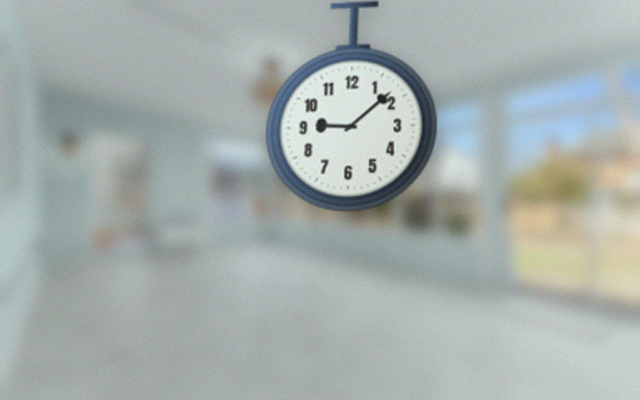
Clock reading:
**9:08**
